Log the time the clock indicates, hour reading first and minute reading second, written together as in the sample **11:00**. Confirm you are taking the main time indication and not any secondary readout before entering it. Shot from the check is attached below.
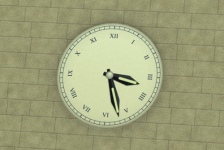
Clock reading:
**3:27**
